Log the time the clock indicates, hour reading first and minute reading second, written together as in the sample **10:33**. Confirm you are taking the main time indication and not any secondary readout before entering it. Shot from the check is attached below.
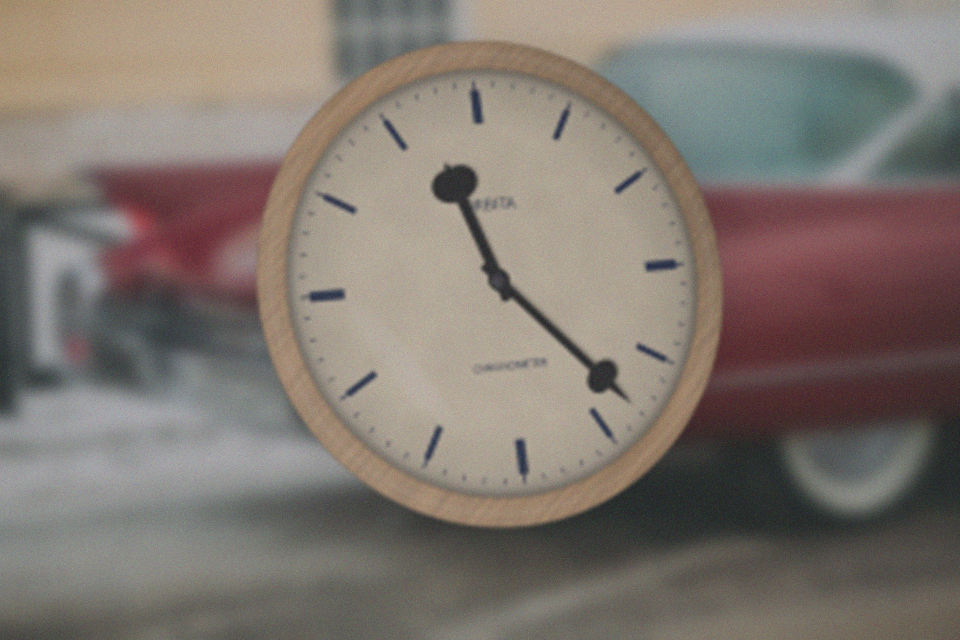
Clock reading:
**11:23**
